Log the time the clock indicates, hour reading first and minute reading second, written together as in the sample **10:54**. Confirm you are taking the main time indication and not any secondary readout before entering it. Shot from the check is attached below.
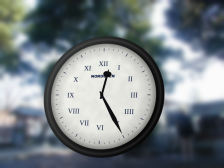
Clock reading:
**12:25**
